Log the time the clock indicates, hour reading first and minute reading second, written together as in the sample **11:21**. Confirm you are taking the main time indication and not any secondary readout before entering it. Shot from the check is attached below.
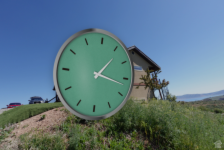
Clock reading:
**1:17**
